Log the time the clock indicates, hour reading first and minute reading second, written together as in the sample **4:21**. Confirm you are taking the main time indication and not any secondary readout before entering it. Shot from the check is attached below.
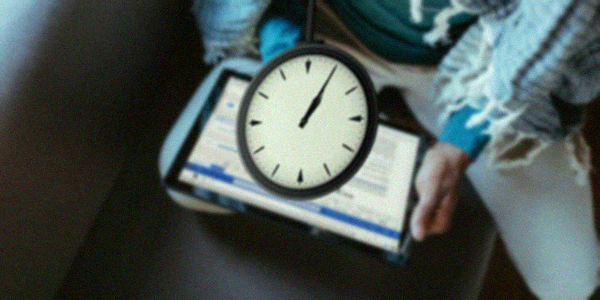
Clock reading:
**1:05**
